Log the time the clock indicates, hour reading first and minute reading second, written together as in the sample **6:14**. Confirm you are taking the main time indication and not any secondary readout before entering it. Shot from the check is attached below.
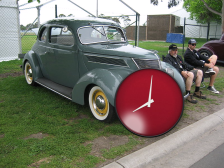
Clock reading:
**8:01**
